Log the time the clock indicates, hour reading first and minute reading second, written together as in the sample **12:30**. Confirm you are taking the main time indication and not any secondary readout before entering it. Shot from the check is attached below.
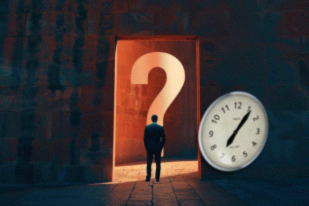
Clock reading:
**7:06**
